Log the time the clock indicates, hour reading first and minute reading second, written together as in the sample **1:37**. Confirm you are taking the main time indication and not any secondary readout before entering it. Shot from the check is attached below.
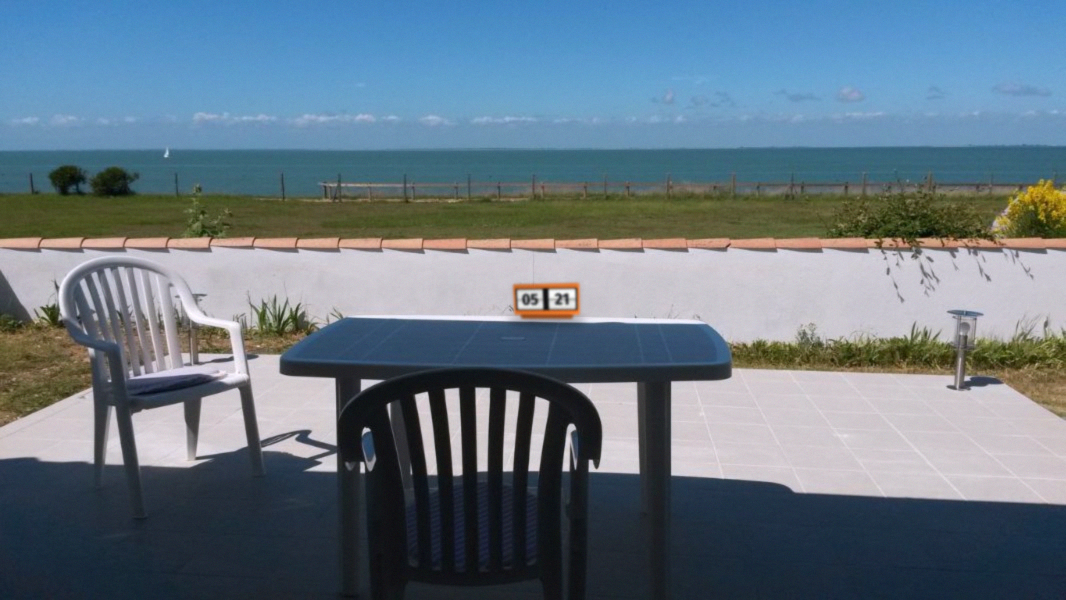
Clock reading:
**5:21**
